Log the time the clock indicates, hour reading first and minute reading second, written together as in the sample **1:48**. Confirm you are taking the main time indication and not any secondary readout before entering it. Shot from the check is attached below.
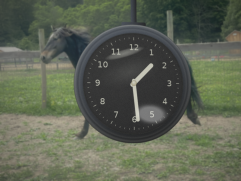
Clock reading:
**1:29**
